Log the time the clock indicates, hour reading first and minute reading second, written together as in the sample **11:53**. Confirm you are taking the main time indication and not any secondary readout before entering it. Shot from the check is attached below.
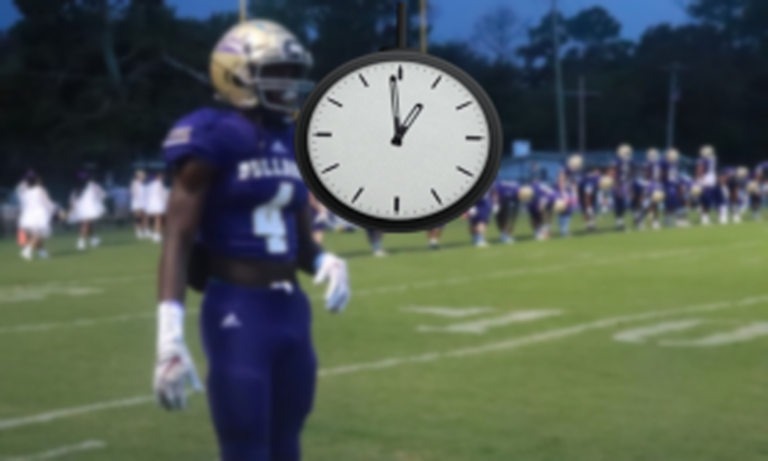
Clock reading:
**12:59**
